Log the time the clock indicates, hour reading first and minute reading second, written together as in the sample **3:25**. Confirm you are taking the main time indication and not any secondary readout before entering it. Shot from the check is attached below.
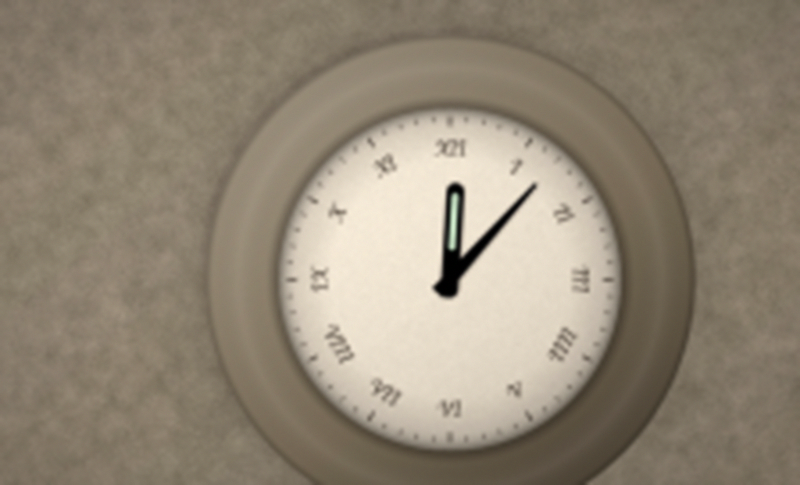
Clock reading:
**12:07**
